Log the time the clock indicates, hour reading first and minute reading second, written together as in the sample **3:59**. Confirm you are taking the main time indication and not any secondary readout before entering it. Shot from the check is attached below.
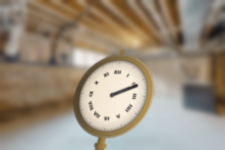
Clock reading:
**2:11**
